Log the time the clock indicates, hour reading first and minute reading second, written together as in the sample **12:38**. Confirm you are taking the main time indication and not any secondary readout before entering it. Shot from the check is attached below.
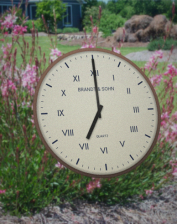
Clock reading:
**7:00**
